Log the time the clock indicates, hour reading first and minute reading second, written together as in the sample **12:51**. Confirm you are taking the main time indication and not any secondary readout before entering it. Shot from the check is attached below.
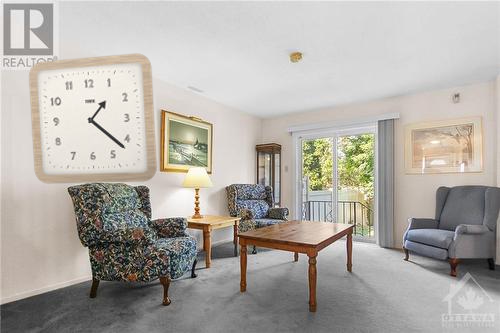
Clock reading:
**1:22**
